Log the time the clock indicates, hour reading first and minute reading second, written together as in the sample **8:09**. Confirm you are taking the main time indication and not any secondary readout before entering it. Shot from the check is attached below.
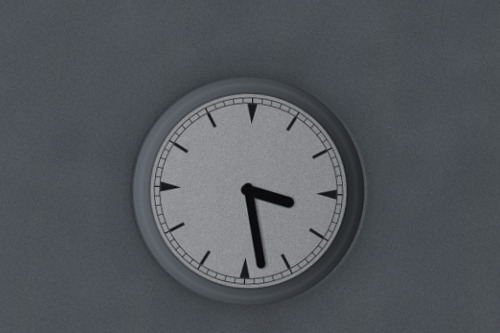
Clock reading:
**3:28**
